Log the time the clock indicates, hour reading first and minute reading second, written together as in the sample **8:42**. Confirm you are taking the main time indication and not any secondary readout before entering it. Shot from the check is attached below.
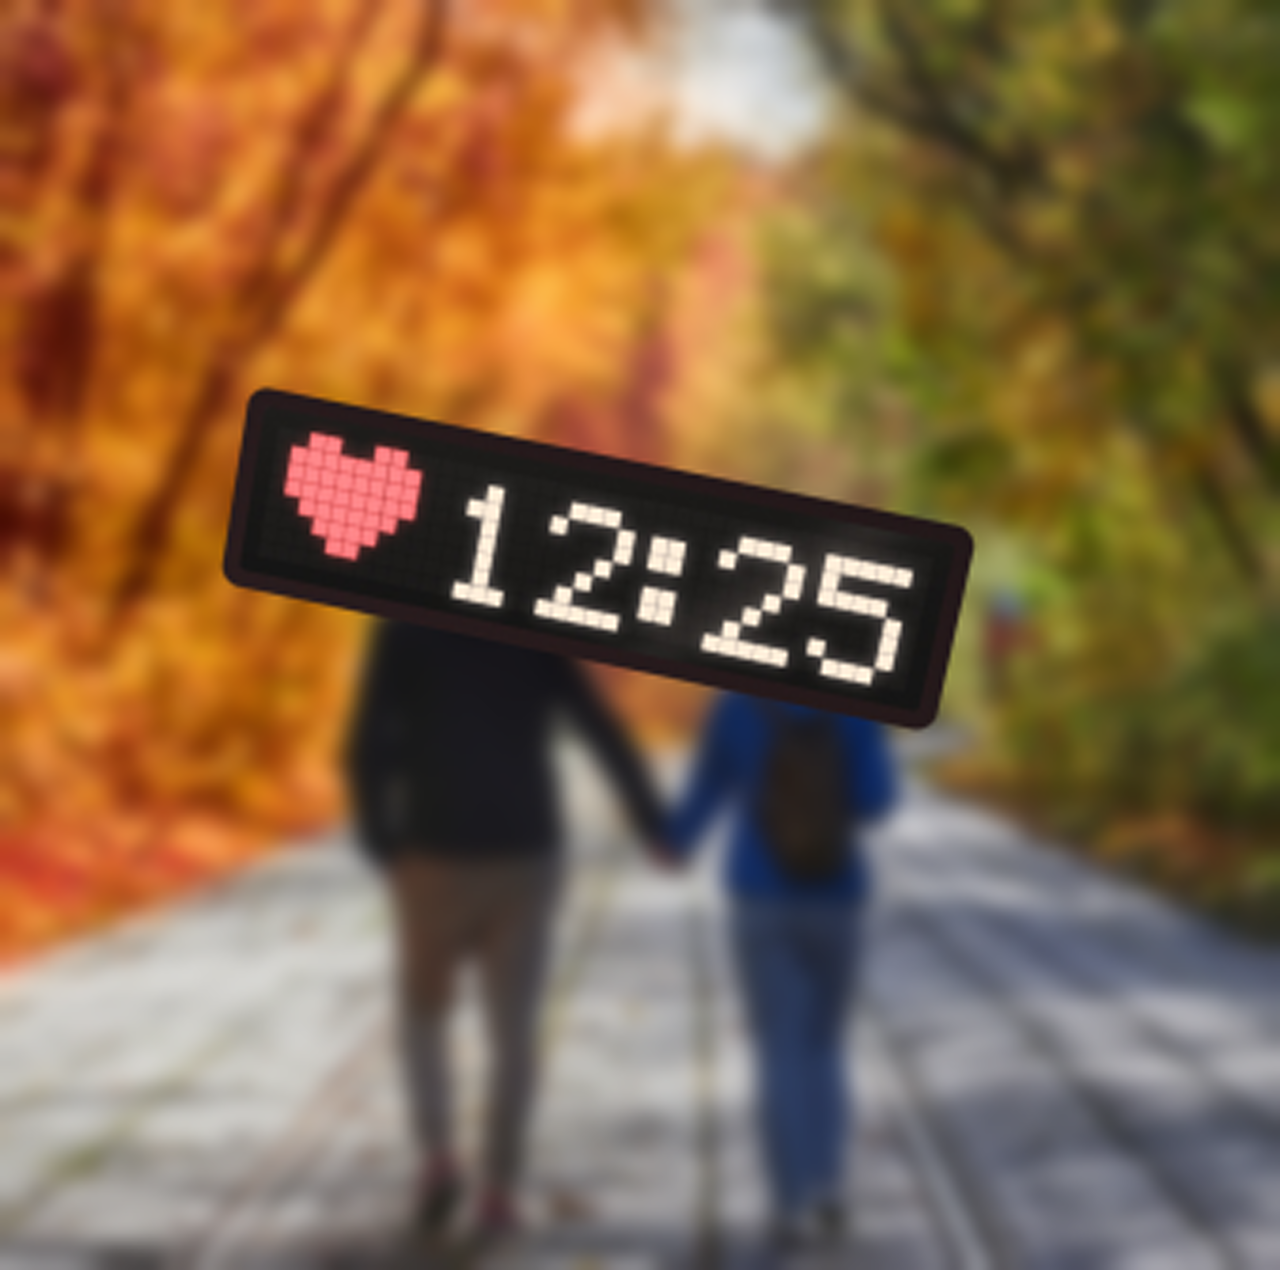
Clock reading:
**12:25**
